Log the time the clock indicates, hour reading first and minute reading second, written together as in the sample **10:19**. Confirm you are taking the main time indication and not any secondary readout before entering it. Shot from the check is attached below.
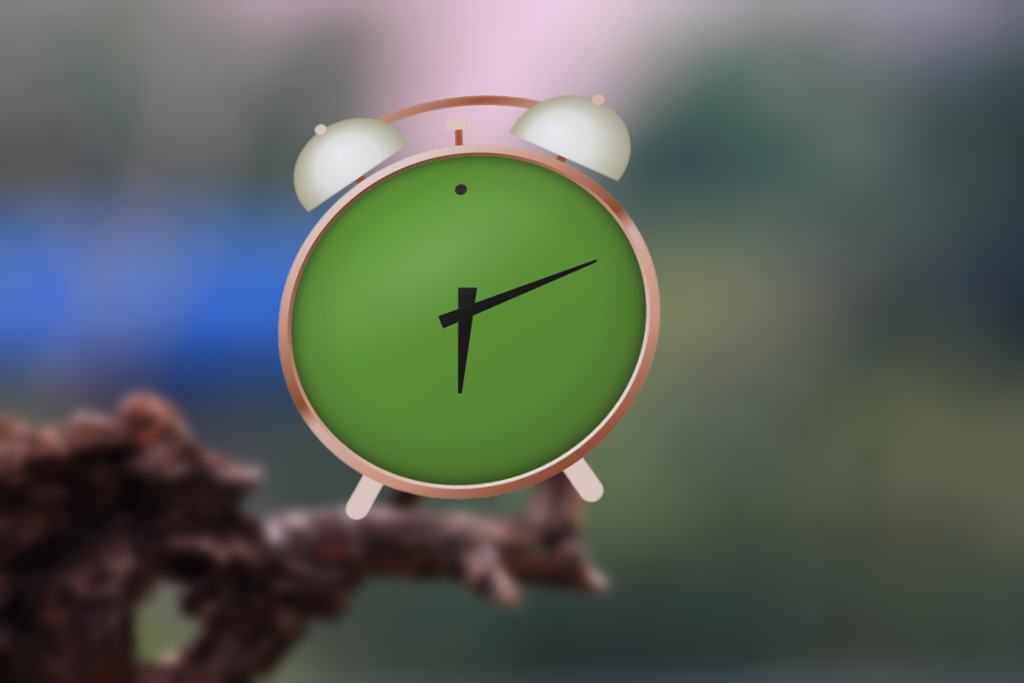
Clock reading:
**6:12**
